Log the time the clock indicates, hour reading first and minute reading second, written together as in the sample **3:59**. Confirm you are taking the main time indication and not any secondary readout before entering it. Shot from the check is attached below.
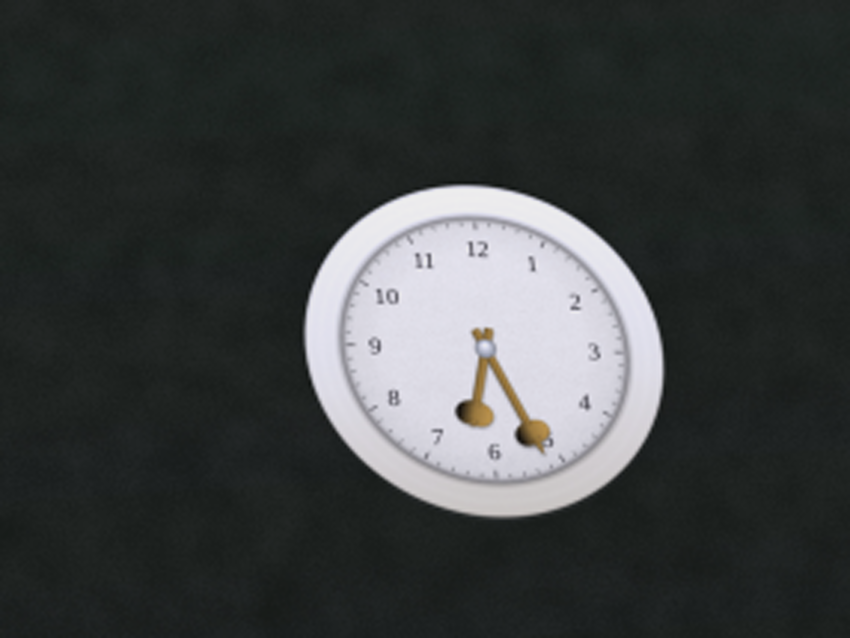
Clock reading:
**6:26**
